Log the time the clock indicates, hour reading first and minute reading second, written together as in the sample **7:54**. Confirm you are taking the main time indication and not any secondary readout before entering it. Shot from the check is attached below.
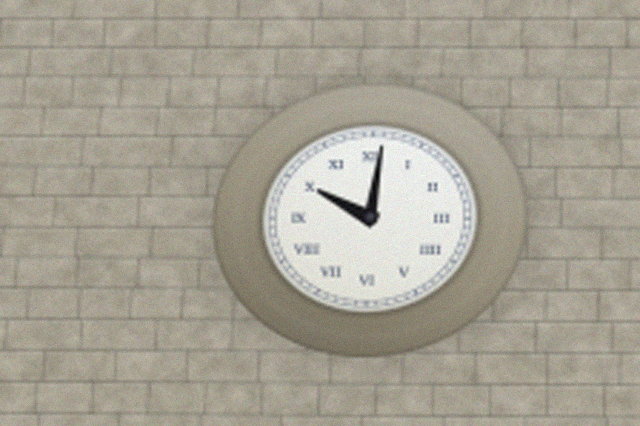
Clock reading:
**10:01**
